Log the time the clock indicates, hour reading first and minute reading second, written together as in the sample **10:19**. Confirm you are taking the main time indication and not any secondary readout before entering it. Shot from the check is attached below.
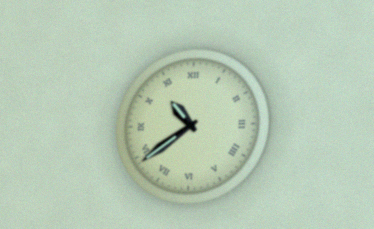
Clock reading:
**10:39**
